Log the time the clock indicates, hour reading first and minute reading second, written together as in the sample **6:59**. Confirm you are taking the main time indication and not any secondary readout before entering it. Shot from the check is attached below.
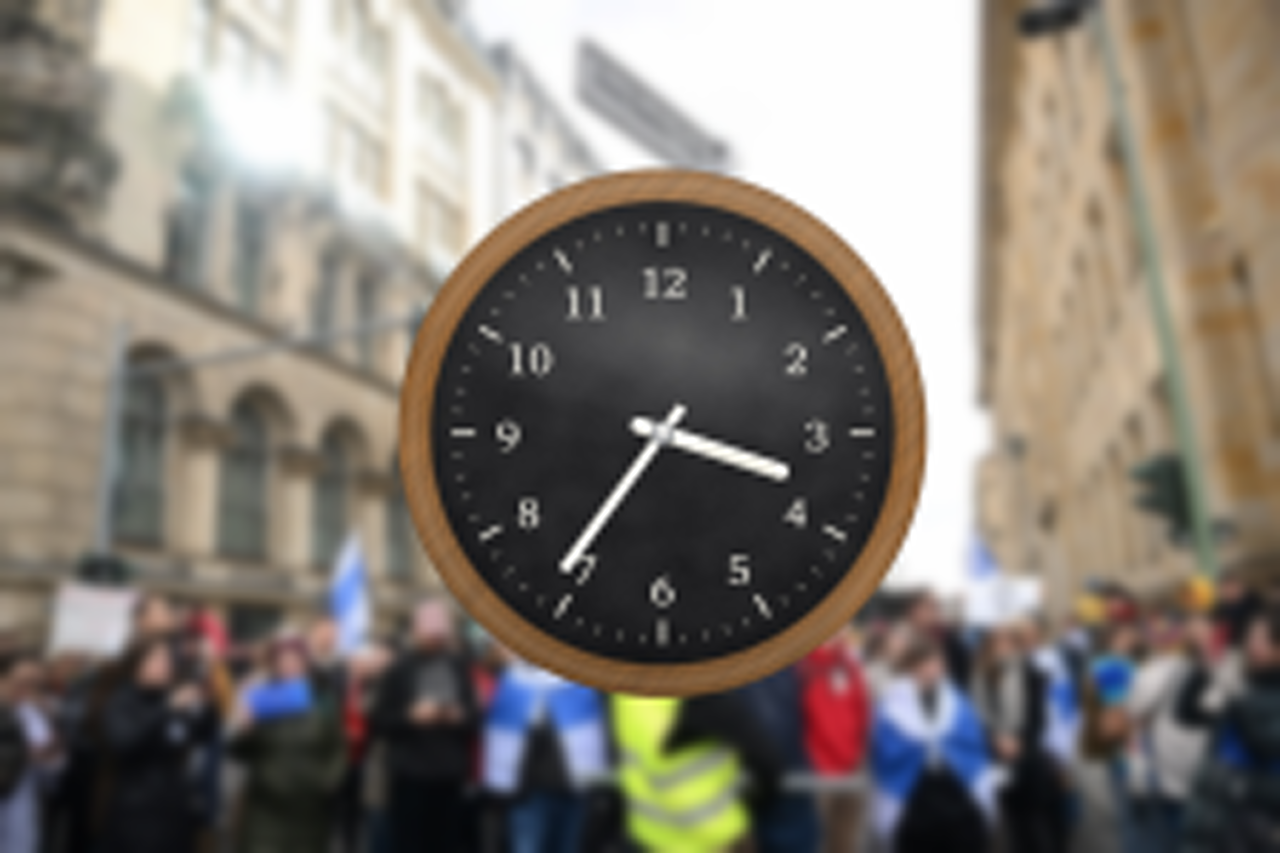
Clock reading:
**3:36**
